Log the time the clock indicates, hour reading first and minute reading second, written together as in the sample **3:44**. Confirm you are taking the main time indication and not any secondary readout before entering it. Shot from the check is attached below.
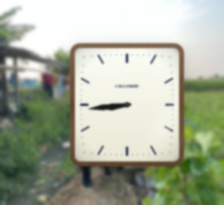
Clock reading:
**8:44**
